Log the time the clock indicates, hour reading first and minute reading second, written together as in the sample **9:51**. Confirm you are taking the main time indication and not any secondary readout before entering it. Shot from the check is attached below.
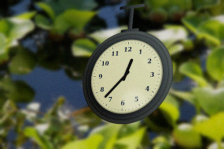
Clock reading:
**12:37**
